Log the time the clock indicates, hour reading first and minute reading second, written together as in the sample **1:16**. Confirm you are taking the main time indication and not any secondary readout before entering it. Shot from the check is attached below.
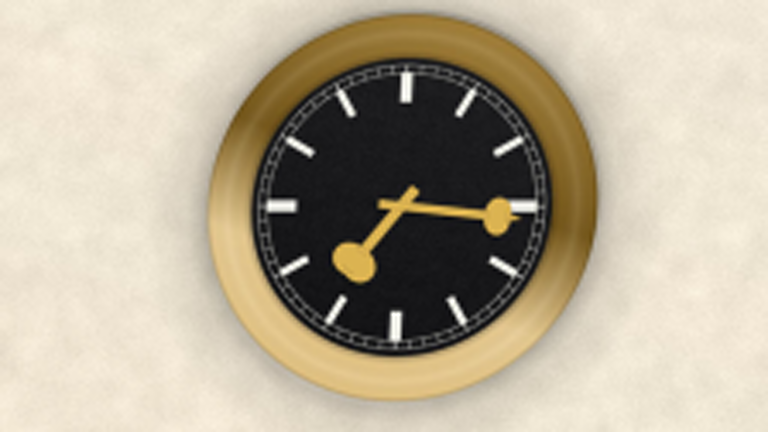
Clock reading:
**7:16**
